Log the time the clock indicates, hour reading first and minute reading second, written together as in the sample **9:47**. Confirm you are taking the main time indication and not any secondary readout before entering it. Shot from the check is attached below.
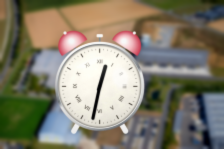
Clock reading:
**12:32**
